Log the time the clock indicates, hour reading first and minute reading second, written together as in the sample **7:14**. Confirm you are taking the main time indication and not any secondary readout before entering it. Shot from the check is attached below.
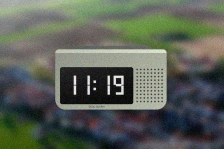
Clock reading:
**11:19**
